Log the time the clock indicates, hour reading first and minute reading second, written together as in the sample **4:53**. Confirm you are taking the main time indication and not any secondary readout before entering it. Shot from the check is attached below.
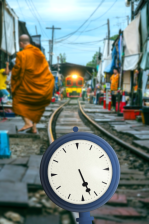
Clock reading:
**5:27**
